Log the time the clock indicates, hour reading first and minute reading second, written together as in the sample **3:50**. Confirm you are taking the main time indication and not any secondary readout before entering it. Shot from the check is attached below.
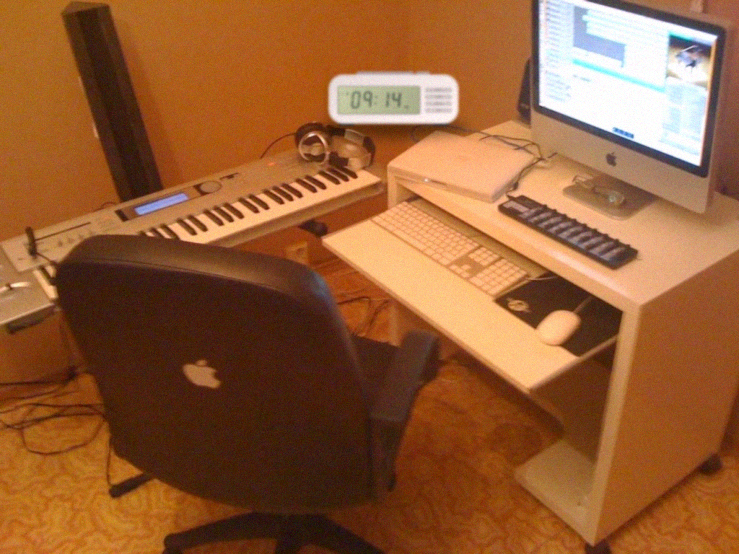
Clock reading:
**9:14**
